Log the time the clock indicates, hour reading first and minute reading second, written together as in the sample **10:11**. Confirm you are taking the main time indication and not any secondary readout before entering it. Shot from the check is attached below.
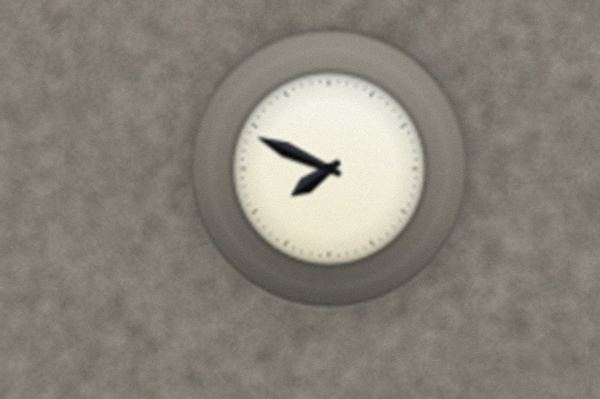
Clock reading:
**7:49**
